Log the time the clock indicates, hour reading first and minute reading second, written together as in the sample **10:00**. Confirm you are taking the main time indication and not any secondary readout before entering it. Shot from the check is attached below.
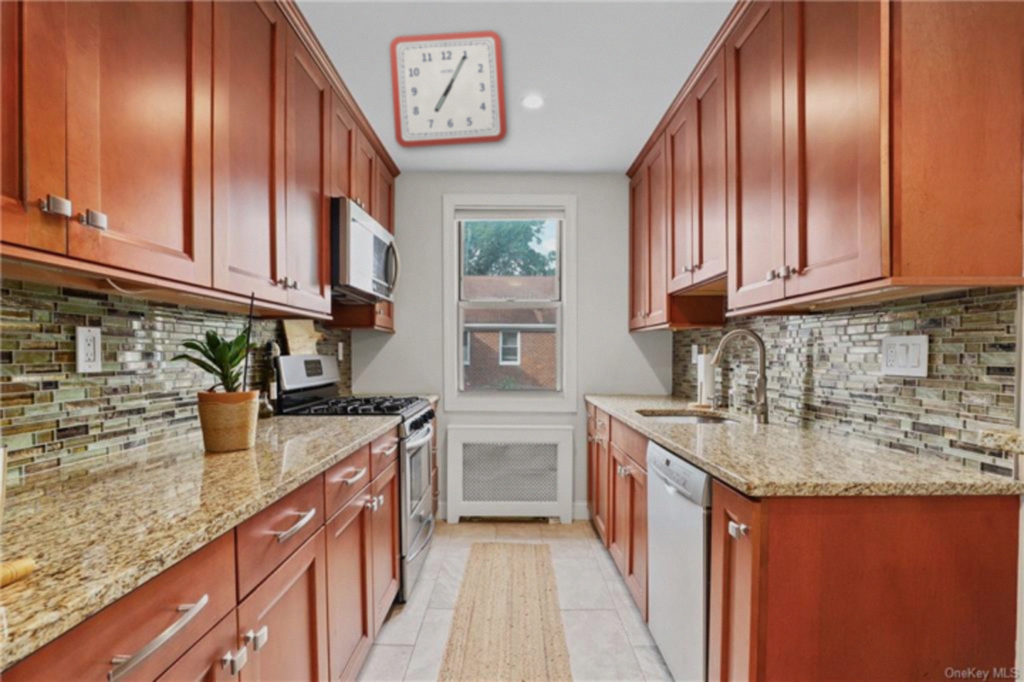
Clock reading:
**7:05**
